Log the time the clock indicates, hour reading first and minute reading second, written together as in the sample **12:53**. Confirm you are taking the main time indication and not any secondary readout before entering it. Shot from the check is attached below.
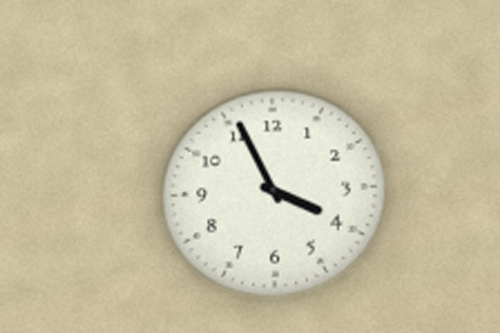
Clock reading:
**3:56**
